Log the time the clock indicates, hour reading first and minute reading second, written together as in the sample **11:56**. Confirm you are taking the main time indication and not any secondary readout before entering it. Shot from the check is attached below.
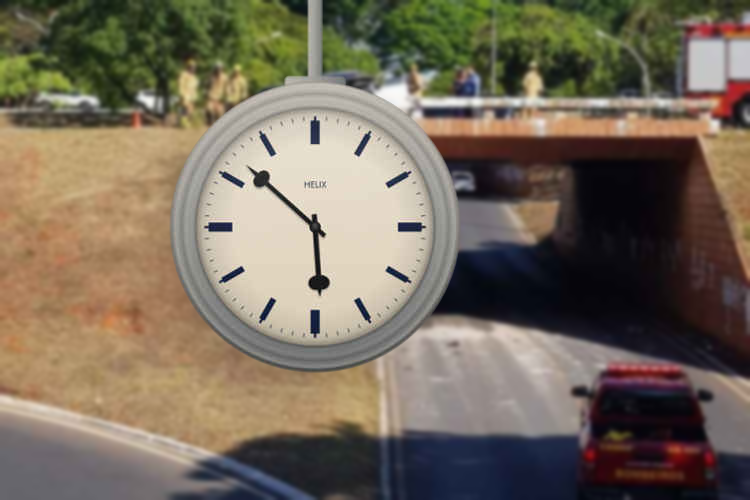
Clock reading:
**5:52**
